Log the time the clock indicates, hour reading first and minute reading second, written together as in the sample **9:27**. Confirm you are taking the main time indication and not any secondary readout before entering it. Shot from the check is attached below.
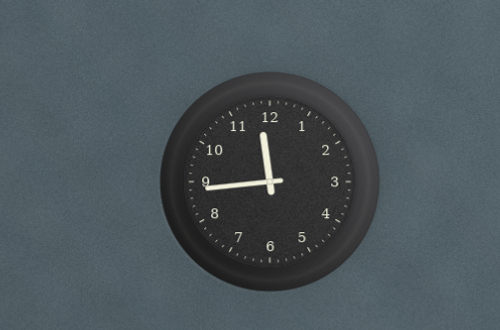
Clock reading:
**11:44**
